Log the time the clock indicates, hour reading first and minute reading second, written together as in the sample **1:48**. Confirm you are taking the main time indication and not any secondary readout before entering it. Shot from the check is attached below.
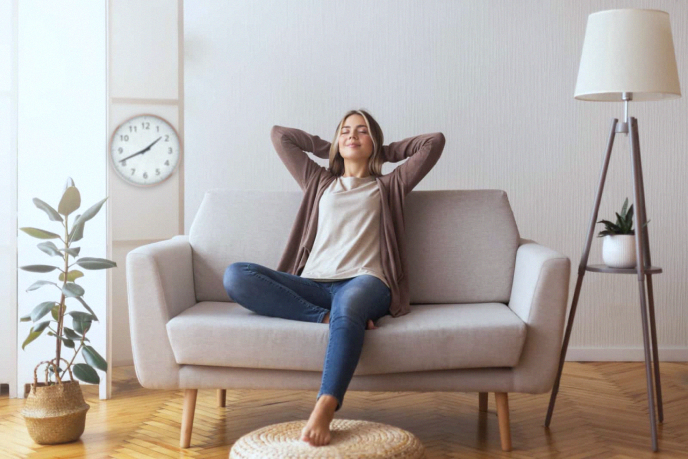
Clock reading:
**1:41**
